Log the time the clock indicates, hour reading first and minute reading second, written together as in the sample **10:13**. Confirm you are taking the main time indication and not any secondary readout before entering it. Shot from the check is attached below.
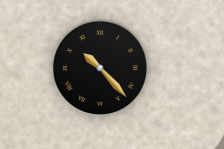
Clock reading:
**10:23**
